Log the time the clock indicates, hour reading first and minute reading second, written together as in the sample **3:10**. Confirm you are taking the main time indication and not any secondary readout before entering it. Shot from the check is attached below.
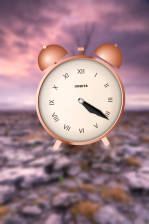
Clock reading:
**4:21**
